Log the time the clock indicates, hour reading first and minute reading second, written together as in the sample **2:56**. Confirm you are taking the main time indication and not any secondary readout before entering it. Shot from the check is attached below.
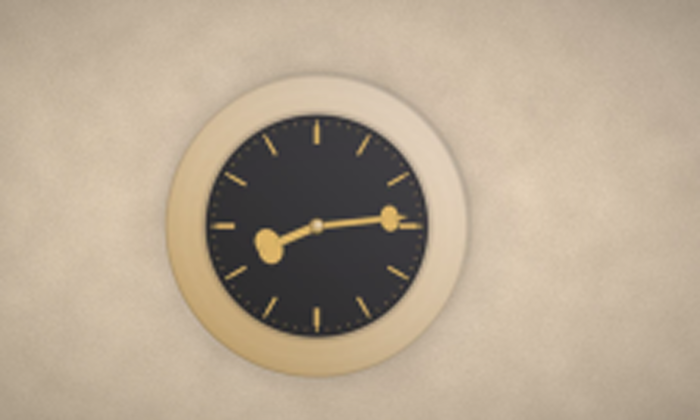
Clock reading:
**8:14**
